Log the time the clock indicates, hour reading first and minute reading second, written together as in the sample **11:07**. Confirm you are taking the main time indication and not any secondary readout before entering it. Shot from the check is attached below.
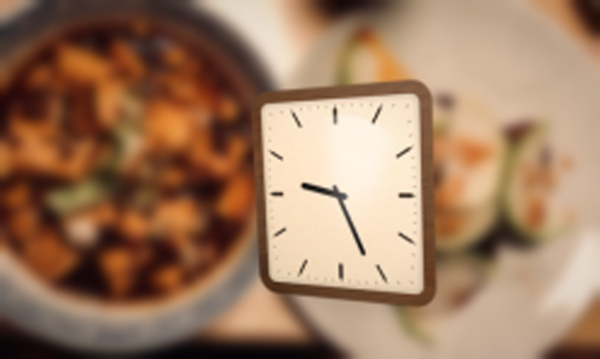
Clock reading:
**9:26**
